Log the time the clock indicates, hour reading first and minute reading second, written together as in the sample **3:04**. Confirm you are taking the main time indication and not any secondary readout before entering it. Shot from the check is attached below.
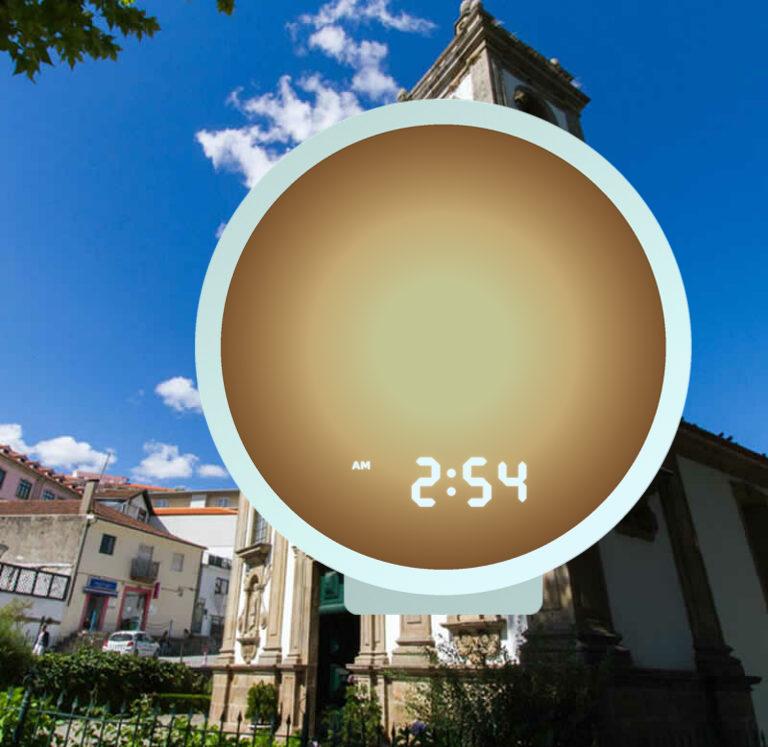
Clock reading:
**2:54**
